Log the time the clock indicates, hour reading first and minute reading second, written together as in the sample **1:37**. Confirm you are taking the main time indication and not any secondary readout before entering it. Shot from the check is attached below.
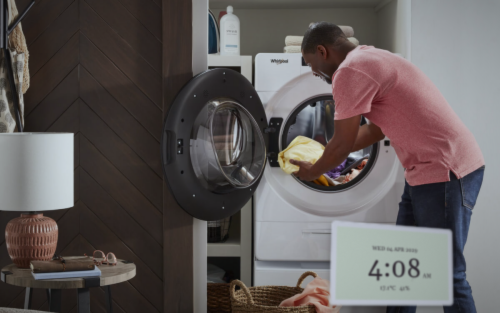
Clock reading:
**4:08**
